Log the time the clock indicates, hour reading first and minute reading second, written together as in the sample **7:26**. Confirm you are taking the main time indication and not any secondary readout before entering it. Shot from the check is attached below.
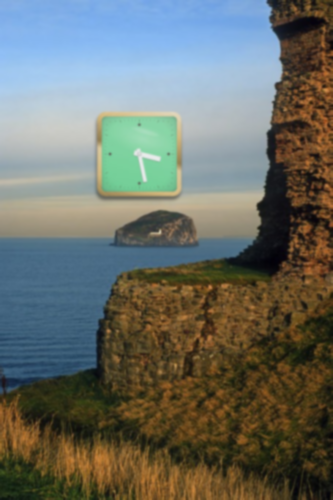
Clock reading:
**3:28**
